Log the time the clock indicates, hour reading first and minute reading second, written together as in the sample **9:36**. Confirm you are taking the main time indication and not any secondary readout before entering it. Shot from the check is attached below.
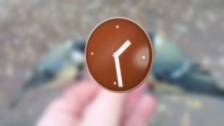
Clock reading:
**1:28**
